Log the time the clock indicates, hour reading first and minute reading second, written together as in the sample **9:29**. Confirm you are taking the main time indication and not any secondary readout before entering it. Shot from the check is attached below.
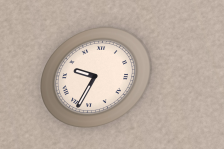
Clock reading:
**9:33**
